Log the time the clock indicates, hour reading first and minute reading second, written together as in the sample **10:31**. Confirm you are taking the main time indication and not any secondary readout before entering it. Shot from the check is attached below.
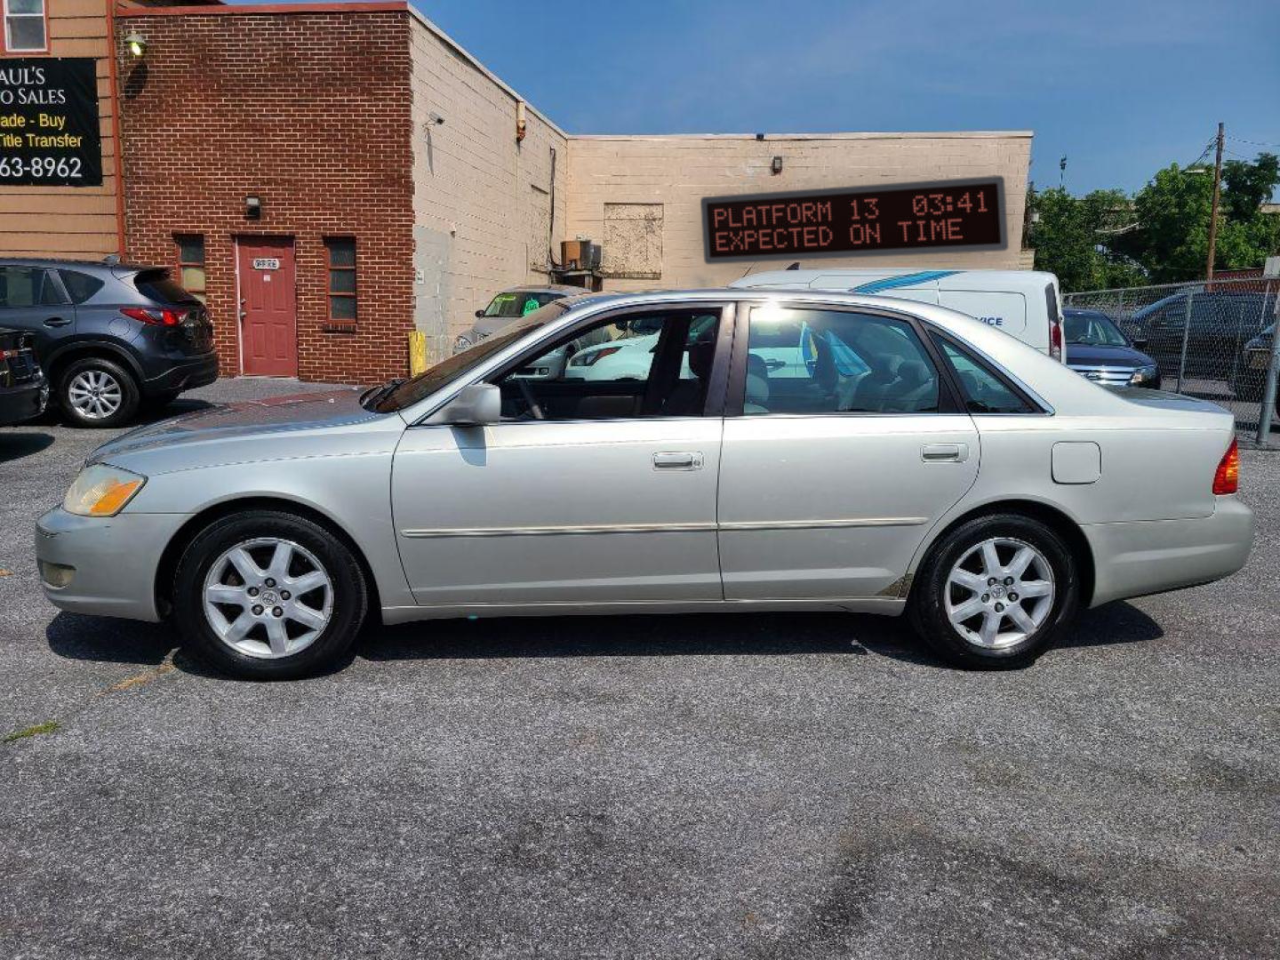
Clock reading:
**3:41**
